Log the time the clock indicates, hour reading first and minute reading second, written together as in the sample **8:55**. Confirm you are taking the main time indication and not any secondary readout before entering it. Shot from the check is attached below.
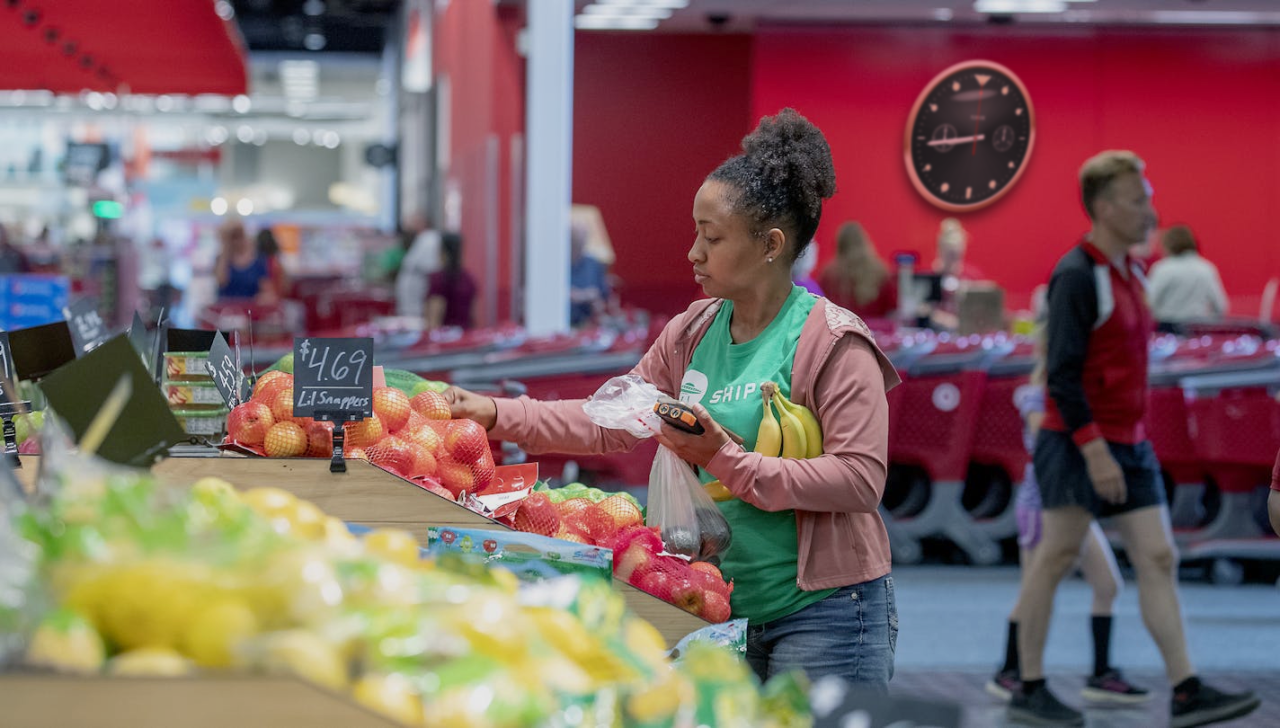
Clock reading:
**8:44**
